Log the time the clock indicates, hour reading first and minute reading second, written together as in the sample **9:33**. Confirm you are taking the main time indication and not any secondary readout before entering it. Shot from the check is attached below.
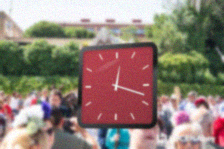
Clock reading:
**12:18**
